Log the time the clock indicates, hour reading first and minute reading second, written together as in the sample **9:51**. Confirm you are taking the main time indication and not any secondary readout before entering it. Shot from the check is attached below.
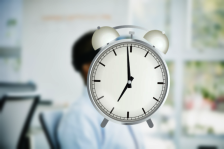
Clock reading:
**6:59**
